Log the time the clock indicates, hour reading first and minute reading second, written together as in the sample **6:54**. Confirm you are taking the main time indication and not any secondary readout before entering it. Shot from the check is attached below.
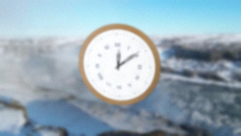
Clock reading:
**12:09**
